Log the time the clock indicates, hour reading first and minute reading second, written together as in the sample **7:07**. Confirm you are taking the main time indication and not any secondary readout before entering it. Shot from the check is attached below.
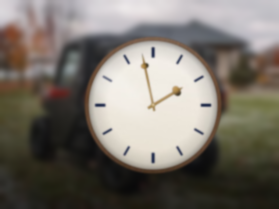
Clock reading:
**1:58**
